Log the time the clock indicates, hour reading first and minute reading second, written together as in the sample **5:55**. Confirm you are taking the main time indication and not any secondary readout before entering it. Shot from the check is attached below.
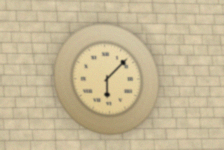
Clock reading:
**6:08**
